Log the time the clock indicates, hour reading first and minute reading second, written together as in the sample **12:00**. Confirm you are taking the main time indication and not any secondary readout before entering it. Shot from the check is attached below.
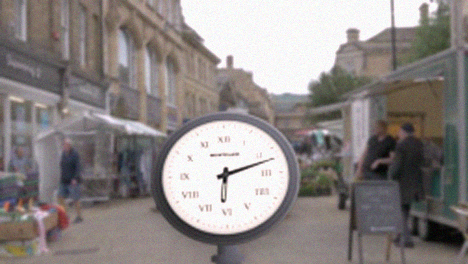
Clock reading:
**6:12**
